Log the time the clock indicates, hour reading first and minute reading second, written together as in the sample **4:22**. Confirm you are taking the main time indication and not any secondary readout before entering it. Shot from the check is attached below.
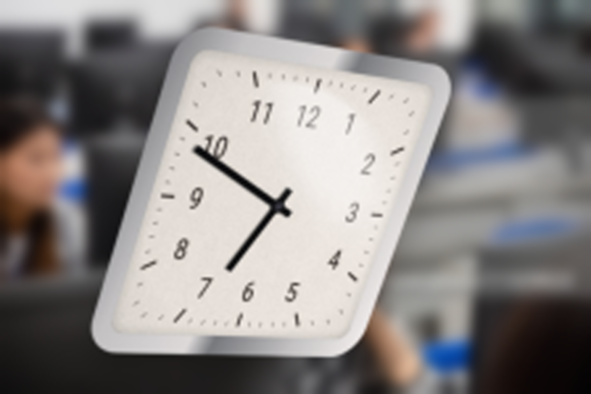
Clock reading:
**6:49**
